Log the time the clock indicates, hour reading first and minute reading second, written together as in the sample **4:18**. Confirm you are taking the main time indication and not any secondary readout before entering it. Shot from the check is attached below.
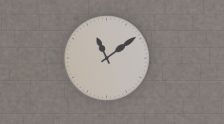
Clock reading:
**11:09**
